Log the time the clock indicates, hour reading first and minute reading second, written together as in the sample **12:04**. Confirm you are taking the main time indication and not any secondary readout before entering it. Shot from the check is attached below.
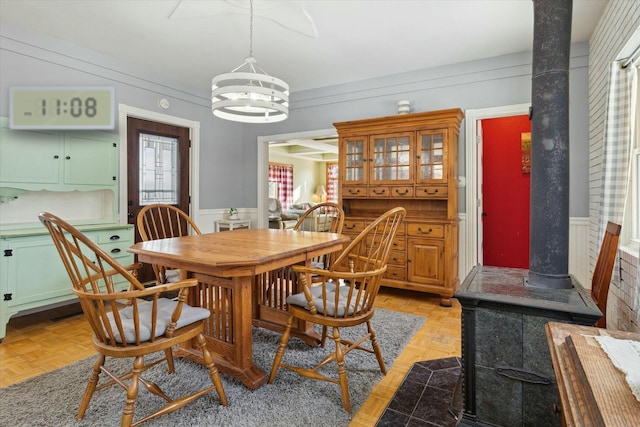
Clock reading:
**11:08**
